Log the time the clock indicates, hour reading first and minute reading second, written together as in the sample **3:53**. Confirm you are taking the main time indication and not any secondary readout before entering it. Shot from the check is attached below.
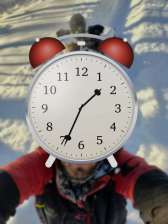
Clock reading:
**1:34**
